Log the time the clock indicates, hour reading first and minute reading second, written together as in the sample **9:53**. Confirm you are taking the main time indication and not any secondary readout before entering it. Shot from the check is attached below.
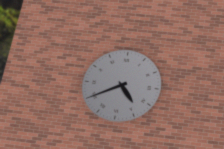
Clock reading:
**4:40**
